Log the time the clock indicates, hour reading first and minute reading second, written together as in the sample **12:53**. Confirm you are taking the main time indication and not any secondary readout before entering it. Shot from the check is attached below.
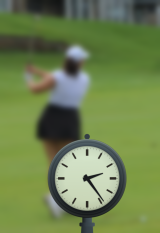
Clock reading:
**2:24**
